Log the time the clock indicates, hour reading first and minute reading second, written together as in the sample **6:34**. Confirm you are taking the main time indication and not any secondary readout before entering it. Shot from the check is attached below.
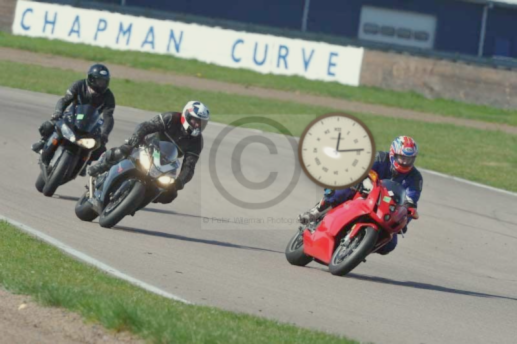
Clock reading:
**12:14**
